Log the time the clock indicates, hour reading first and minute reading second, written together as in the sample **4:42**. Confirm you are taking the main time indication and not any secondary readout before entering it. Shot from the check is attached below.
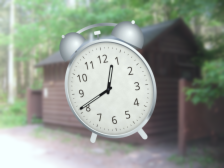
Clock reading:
**12:41**
